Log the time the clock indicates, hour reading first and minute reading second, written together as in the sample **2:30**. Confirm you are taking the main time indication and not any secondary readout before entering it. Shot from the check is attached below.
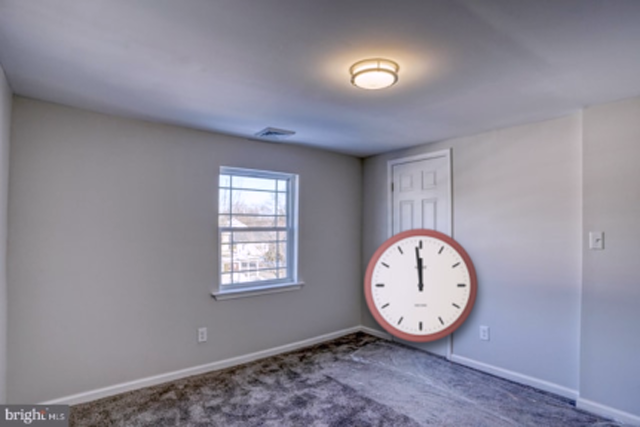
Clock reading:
**11:59**
